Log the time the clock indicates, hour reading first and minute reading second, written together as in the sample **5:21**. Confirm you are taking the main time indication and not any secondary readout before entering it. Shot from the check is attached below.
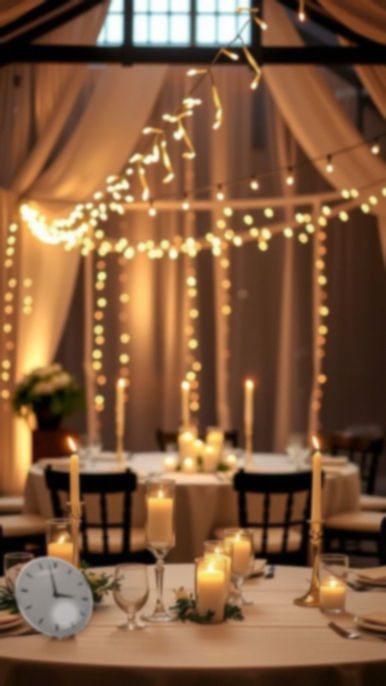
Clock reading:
**2:58**
